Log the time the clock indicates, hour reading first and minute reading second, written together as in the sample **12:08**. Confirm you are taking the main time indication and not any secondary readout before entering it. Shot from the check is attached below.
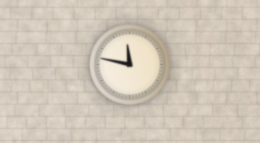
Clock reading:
**11:47**
